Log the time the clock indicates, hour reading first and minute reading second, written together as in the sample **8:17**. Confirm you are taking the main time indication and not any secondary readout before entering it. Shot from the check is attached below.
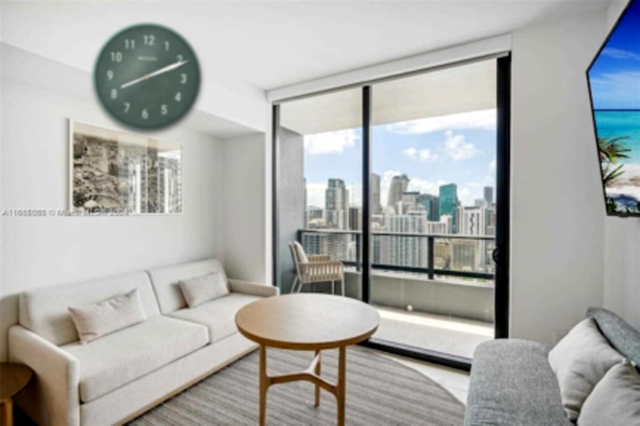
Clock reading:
**8:11**
